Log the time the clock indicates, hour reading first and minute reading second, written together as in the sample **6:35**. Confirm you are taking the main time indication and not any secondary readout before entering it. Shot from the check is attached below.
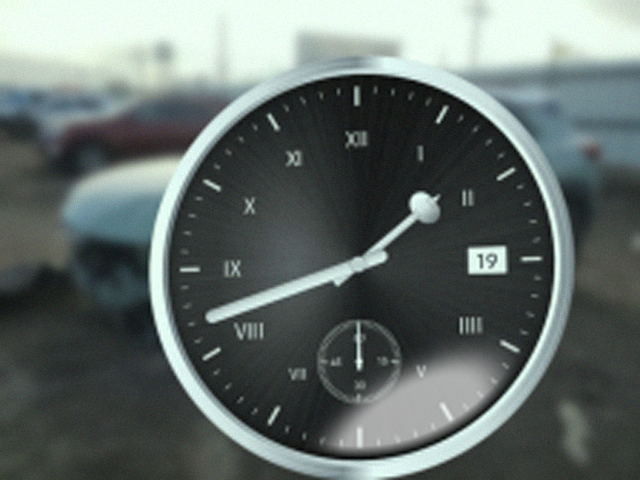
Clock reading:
**1:42**
